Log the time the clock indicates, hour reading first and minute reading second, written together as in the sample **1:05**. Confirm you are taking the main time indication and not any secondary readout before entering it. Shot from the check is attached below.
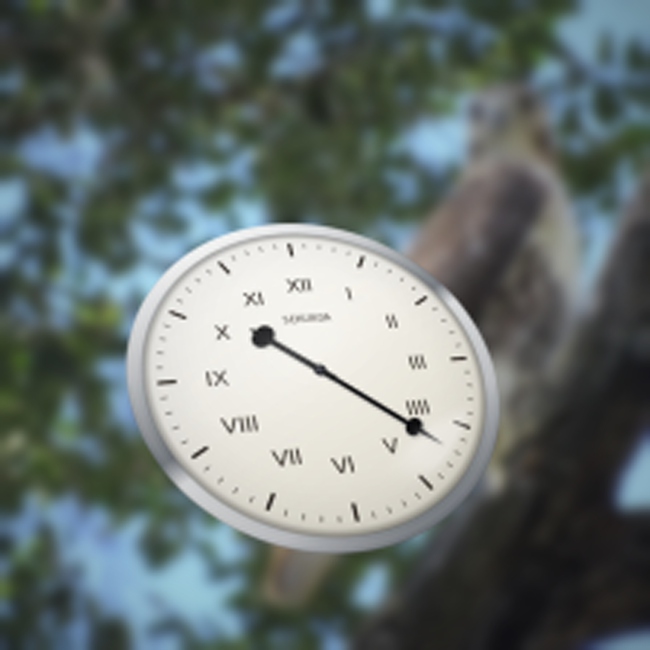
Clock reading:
**10:22**
